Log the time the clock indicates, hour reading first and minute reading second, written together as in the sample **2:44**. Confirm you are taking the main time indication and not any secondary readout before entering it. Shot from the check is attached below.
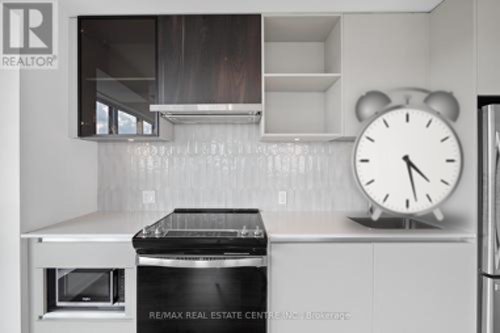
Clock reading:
**4:28**
